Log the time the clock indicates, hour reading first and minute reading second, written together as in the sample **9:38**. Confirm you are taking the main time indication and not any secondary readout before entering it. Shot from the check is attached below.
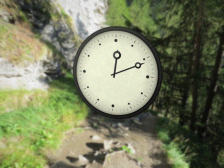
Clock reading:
**12:11**
